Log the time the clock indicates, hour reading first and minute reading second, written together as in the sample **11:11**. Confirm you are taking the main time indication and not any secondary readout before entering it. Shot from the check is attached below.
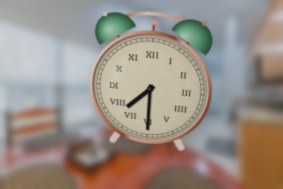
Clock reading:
**7:30**
